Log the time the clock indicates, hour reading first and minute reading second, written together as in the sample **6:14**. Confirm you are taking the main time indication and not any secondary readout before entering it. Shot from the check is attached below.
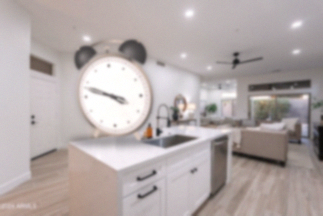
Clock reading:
**3:48**
